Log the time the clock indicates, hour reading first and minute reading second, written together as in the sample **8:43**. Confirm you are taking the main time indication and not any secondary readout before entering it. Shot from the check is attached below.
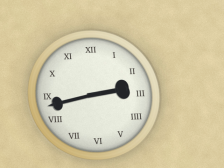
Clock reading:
**2:43**
